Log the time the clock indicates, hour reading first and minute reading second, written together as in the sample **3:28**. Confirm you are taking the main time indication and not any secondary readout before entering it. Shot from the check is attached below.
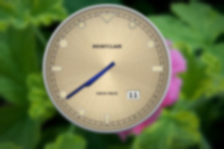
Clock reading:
**7:39**
